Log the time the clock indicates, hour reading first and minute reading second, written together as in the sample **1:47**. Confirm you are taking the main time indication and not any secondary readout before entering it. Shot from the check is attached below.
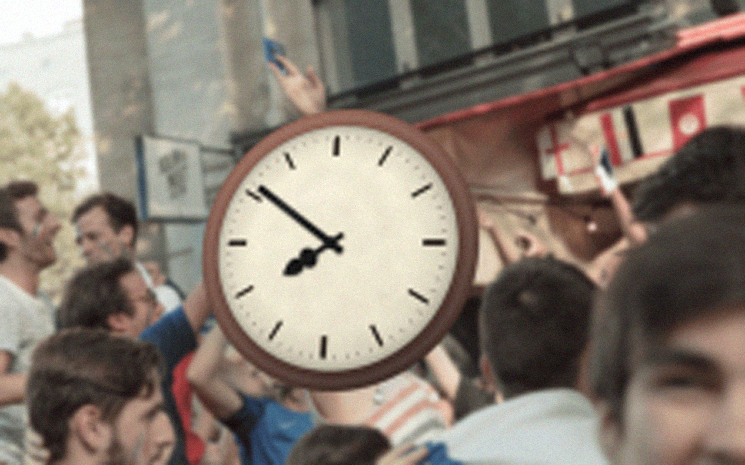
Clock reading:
**7:51**
